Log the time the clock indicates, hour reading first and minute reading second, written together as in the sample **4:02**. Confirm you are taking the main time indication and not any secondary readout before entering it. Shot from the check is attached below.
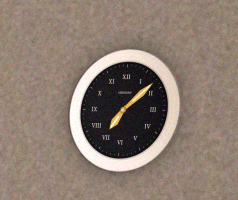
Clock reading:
**7:08**
